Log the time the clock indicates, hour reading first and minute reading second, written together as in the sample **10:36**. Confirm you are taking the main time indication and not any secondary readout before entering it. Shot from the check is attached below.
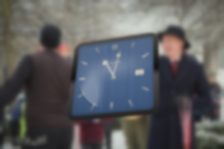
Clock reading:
**11:02**
